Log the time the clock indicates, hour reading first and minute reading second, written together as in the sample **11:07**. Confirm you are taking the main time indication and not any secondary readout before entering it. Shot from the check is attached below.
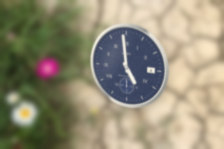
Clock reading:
**4:59**
